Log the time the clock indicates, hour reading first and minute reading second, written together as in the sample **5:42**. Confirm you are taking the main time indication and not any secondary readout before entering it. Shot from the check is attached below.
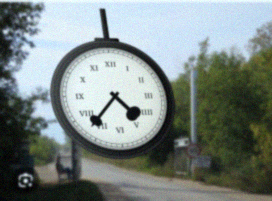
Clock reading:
**4:37**
